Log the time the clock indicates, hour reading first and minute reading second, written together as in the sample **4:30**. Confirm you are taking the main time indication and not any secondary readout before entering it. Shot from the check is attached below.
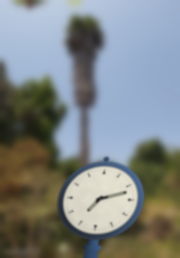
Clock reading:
**7:12**
